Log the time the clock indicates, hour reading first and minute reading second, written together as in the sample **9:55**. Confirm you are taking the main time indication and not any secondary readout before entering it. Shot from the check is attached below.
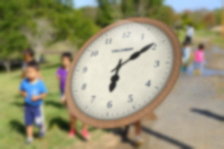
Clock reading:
**6:09**
